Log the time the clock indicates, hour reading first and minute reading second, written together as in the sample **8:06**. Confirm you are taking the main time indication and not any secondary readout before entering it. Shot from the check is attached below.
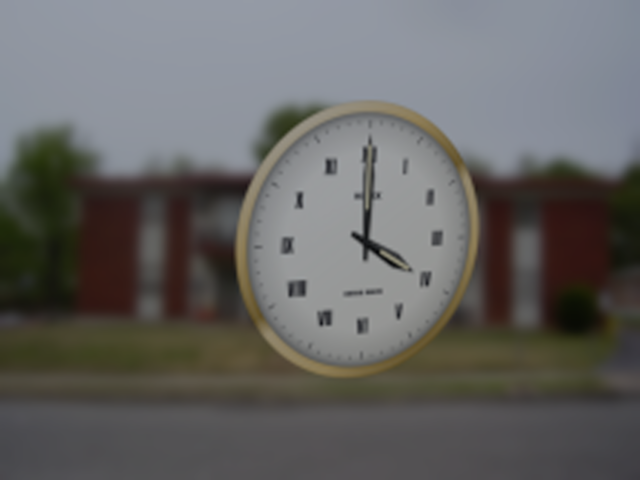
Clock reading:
**4:00**
